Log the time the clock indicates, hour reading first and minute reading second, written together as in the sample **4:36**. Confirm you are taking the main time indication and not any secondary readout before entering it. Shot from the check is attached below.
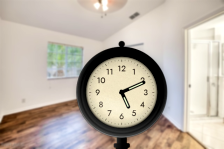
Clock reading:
**5:11**
